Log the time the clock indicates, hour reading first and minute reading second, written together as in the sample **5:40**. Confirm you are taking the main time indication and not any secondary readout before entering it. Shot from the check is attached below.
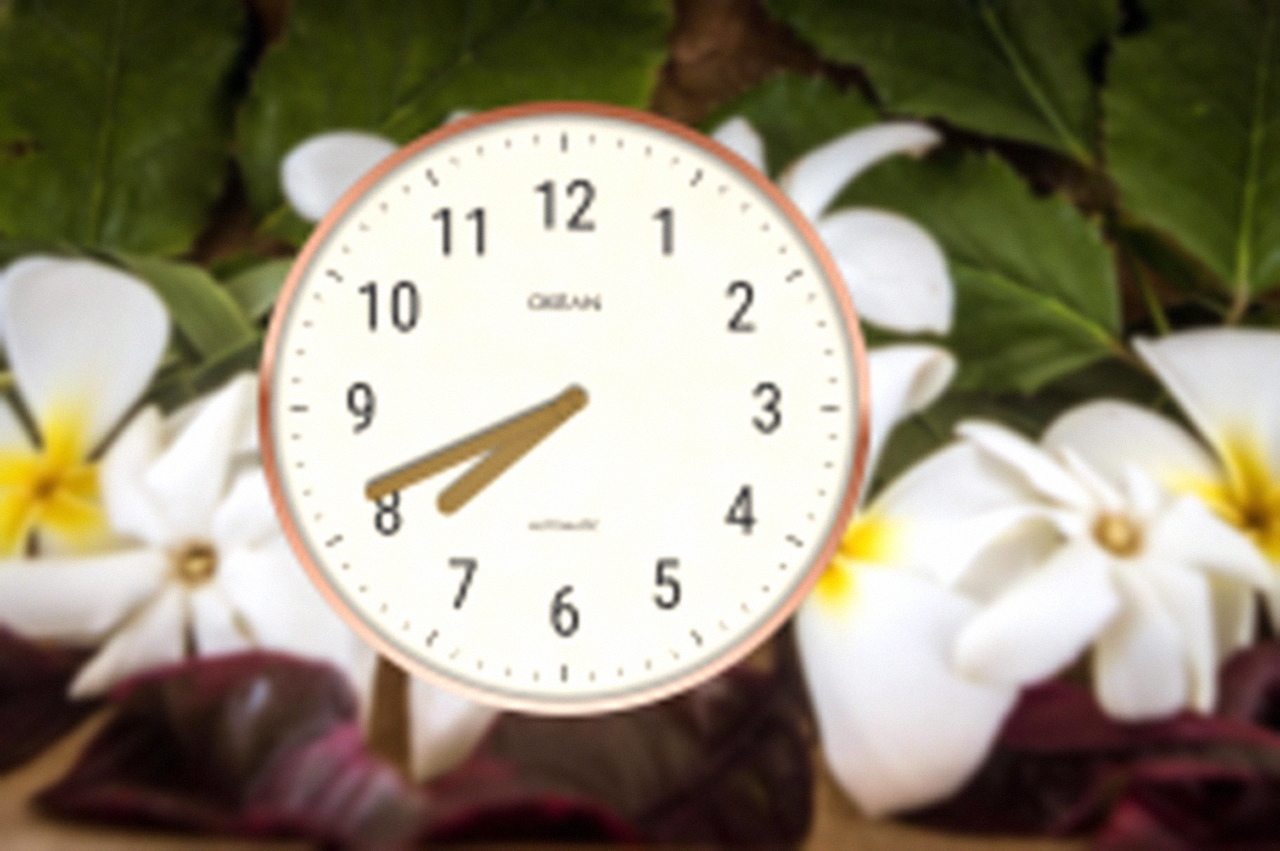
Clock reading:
**7:41**
